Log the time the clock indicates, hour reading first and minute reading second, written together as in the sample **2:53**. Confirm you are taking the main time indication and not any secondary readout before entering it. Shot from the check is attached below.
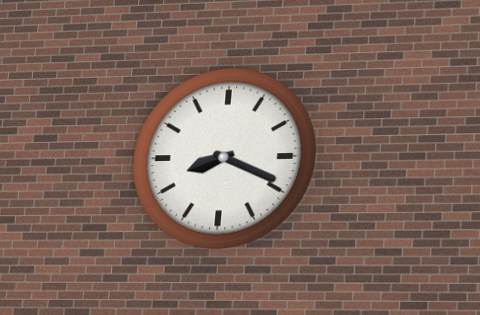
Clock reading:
**8:19**
